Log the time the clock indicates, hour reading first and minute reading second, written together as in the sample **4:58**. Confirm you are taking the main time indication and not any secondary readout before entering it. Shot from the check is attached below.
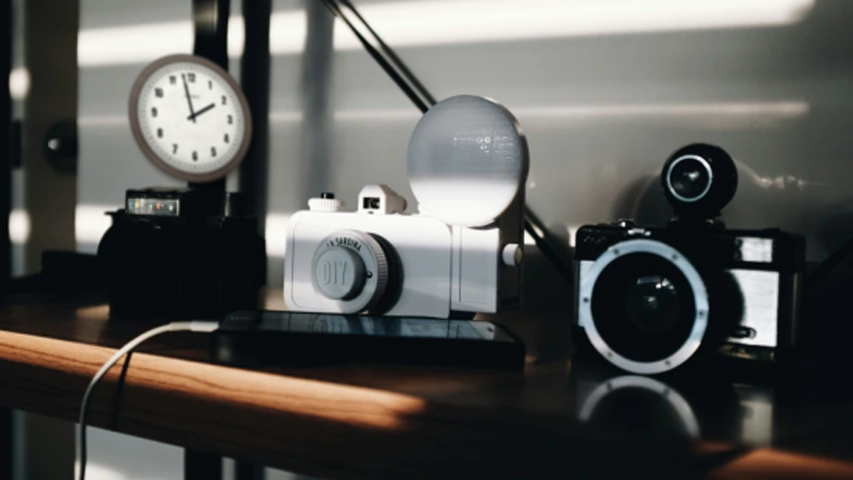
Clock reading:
**1:58**
